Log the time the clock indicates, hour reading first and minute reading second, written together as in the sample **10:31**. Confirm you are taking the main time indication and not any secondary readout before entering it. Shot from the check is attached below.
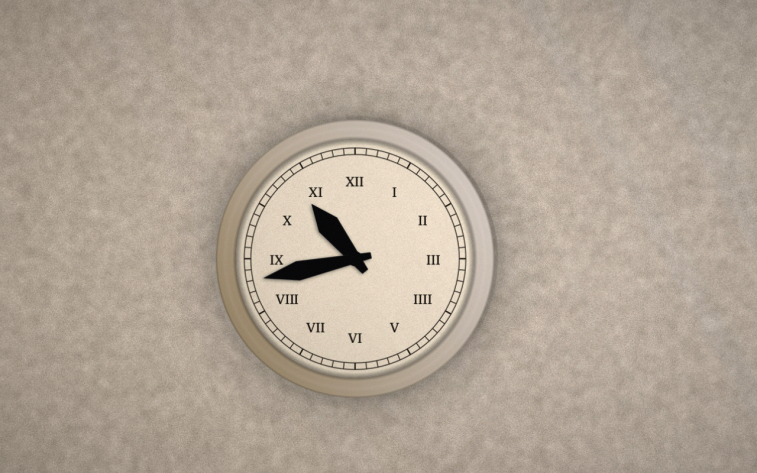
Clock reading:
**10:43**
